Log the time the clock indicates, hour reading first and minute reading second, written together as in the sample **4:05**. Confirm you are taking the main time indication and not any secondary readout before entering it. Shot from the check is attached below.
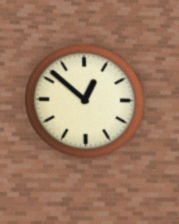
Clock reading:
**12:52**
